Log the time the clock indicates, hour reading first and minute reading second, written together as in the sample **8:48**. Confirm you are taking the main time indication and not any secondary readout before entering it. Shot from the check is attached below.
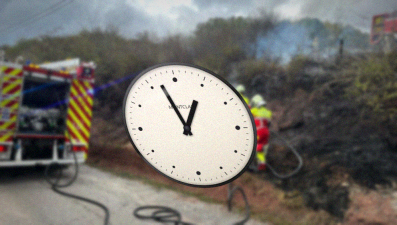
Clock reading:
**12:57**
